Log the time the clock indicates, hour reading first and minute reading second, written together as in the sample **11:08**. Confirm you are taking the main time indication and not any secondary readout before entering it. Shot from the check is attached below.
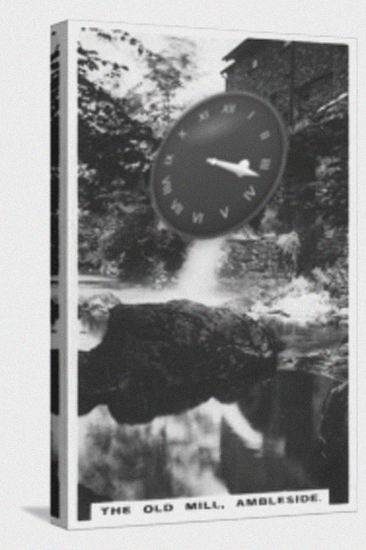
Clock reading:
**3:17**
